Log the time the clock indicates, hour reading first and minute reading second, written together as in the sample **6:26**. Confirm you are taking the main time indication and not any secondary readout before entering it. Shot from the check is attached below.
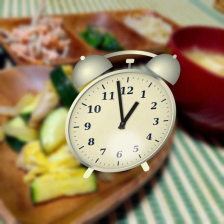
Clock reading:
**12:58**
